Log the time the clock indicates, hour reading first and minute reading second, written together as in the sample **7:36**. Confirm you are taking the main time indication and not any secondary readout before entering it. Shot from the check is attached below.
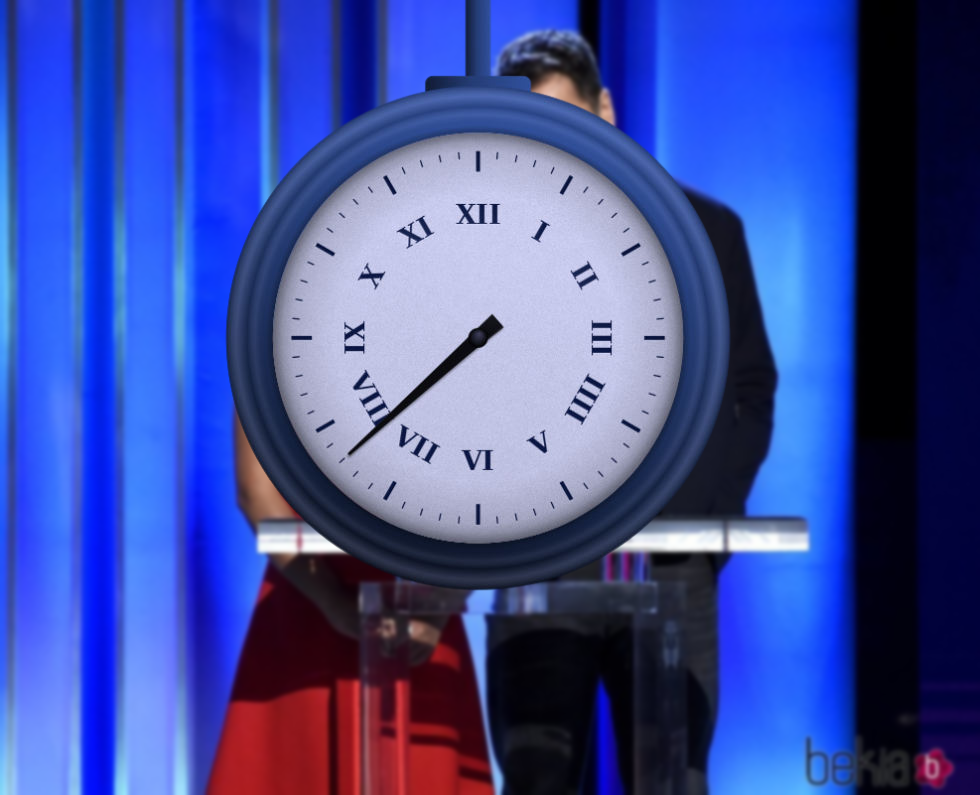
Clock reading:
**7:38**
